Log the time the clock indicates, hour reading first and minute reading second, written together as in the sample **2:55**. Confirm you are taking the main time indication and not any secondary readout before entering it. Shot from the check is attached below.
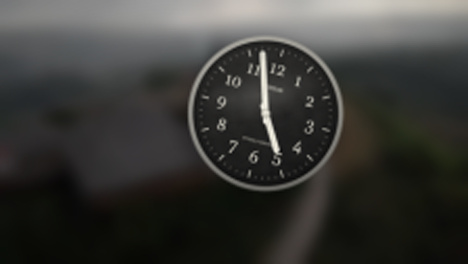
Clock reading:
**4:57**
